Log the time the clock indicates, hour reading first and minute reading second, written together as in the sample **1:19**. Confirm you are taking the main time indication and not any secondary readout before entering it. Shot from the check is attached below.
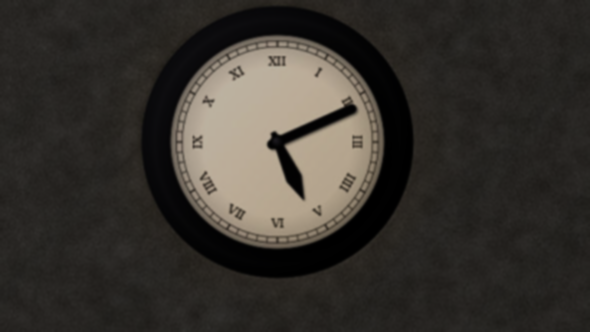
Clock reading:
**5:11**
